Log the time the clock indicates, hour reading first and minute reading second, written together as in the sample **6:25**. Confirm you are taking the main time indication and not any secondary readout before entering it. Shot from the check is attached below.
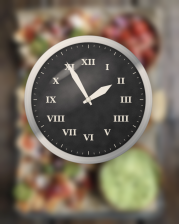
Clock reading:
**1:55**
